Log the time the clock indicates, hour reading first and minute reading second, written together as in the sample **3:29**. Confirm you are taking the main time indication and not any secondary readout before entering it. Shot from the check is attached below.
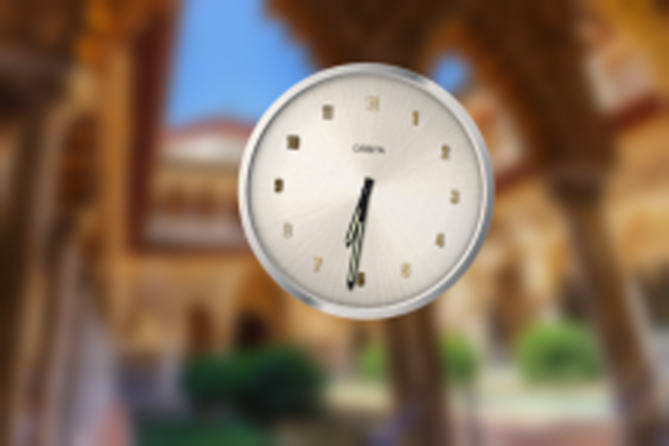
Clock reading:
**6:31**
